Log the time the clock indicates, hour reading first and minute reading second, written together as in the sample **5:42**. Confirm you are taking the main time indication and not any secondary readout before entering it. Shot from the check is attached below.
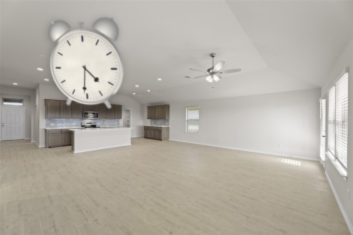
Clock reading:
**4:31**
